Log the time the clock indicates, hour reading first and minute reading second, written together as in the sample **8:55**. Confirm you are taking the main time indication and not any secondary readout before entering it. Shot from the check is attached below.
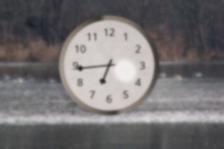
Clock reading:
**6:44**
